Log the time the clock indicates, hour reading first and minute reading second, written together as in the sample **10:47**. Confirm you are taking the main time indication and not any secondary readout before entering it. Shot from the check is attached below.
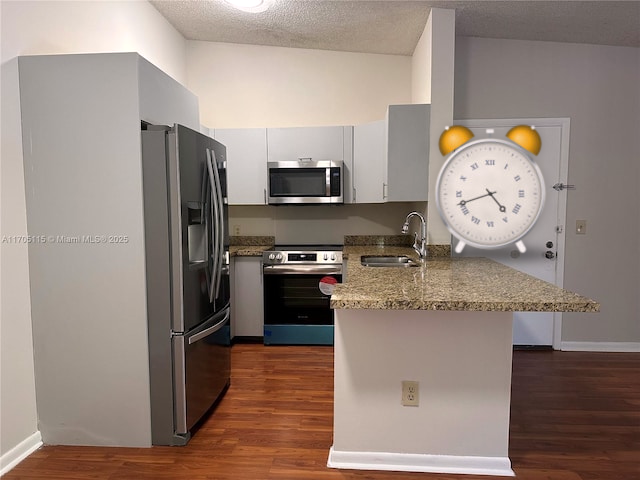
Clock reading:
**4:42**
